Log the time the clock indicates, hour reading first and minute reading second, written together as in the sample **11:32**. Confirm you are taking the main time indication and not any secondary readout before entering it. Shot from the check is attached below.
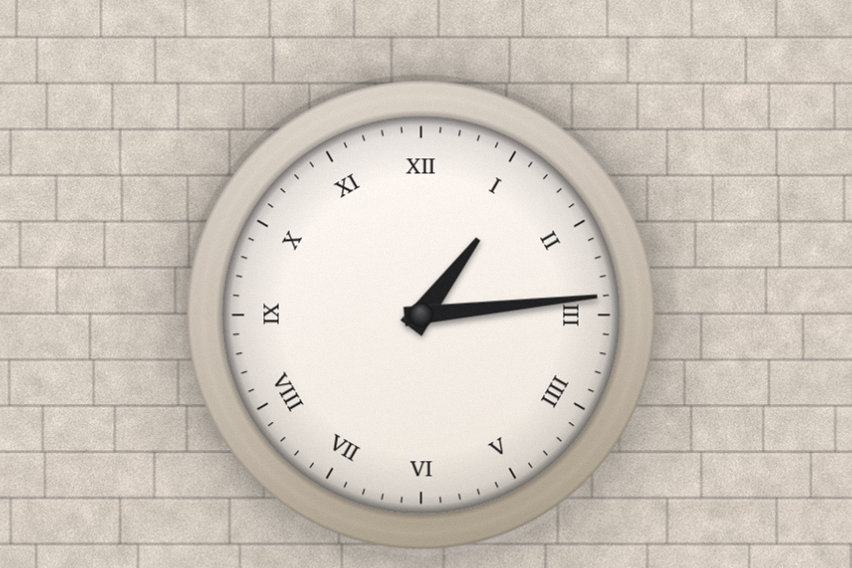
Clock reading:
**1:14**
